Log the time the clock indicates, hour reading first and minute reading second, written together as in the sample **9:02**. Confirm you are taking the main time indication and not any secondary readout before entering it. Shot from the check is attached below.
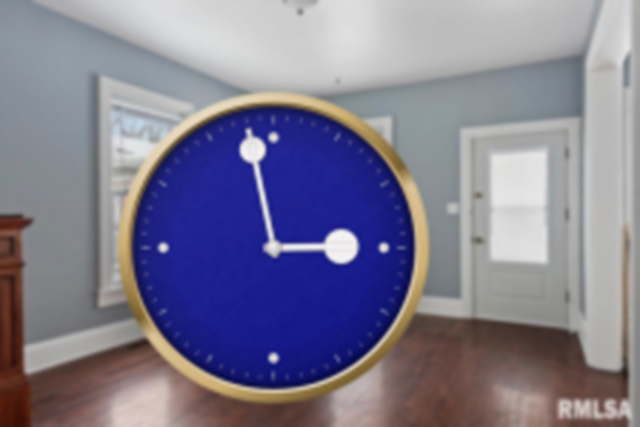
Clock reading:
**2:58**
